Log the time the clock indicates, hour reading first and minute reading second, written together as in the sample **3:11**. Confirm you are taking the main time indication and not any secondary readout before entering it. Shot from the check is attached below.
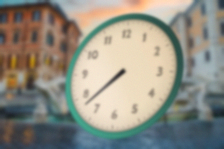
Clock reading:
**7:38**
